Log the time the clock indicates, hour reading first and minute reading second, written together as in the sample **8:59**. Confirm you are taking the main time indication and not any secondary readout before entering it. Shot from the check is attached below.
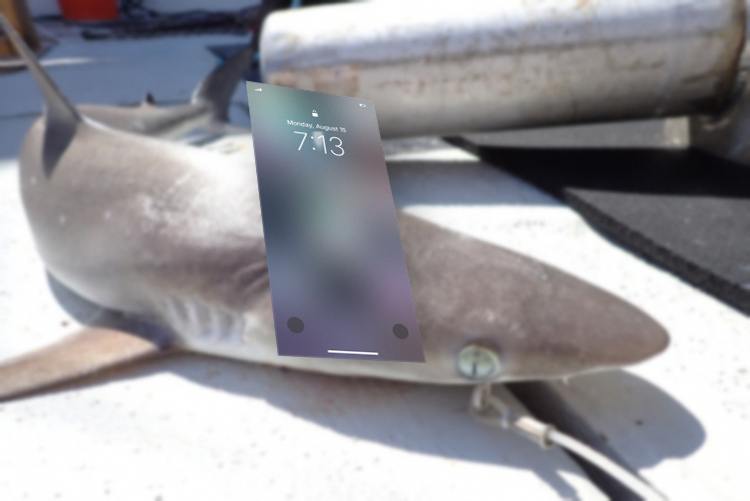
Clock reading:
**7:13**
